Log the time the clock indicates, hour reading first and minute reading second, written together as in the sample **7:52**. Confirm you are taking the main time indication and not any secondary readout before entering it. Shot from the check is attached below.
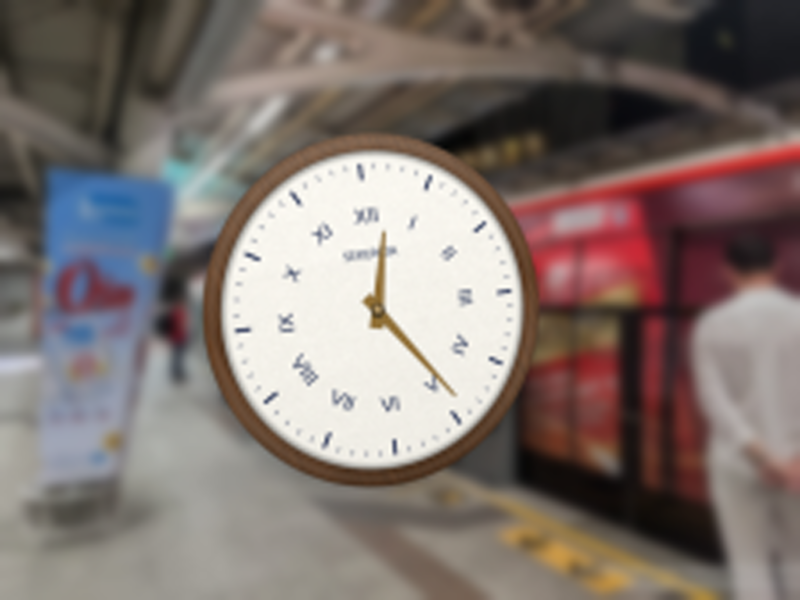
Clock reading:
**12:24**
